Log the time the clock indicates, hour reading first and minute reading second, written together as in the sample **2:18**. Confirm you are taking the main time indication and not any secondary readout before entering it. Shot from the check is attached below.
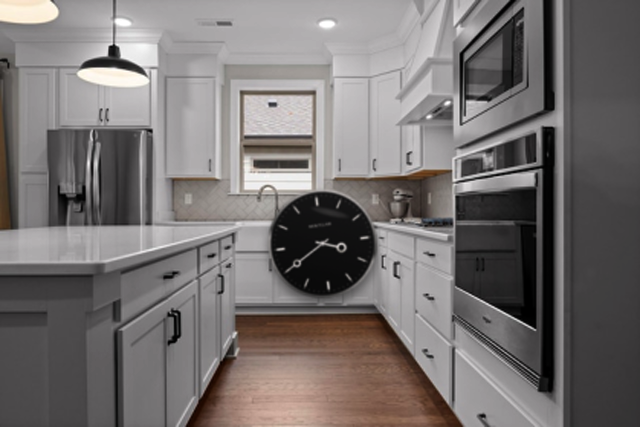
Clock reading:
**3:40**
